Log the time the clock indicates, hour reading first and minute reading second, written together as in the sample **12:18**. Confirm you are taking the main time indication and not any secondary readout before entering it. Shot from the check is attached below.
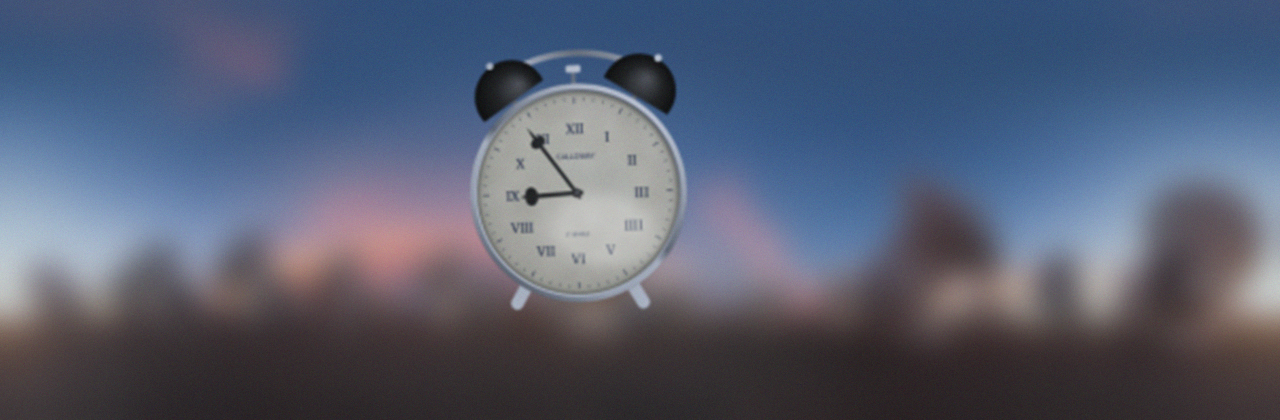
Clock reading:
**8:54**
